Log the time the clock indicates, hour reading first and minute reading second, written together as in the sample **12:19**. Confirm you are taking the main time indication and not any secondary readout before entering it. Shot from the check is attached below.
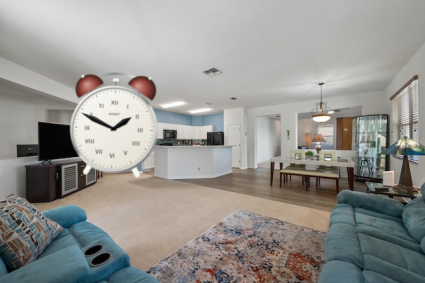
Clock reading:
**1:49**
